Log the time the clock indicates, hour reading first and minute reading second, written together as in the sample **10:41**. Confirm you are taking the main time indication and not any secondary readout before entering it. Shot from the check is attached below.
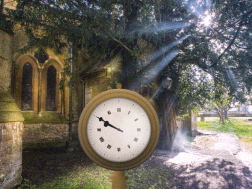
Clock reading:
**9:50**
